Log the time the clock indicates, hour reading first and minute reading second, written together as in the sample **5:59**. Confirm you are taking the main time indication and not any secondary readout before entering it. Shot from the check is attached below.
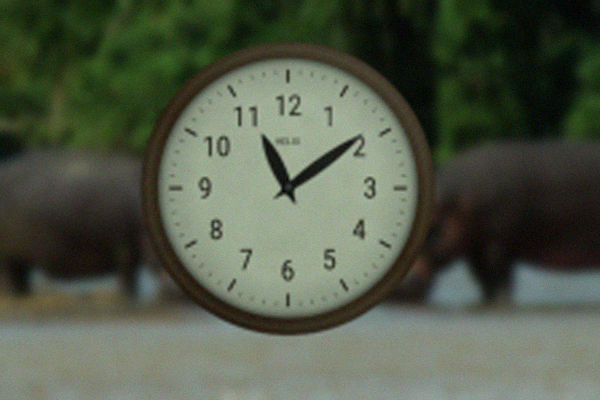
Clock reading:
**11:09**
